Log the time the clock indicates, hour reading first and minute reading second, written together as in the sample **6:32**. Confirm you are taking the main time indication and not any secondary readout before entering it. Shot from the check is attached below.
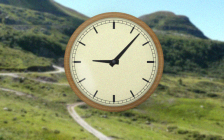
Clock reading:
**9:07**
